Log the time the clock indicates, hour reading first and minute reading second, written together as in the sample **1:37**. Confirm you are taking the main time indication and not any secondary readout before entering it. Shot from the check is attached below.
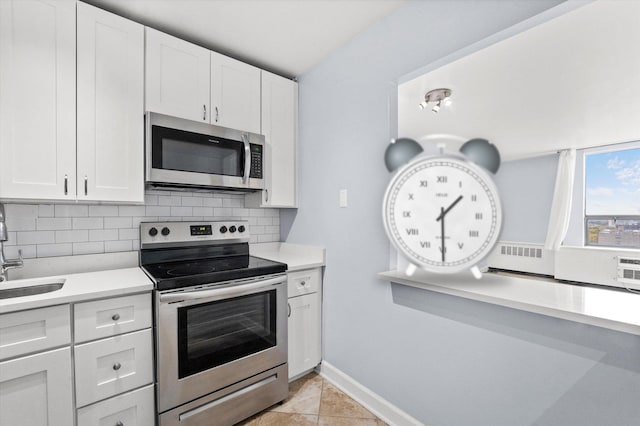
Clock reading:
**1:30**
